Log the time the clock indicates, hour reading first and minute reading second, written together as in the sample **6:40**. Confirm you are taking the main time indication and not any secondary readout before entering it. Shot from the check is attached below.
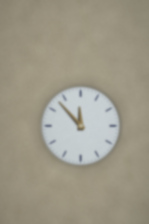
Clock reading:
**11:53**
